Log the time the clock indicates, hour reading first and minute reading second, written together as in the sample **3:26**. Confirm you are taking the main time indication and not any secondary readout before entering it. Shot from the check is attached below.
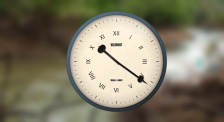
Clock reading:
**10:21**
